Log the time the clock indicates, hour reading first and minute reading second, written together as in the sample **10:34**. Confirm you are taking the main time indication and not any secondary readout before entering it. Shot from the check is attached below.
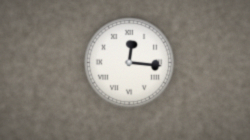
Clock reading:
**12:16**
